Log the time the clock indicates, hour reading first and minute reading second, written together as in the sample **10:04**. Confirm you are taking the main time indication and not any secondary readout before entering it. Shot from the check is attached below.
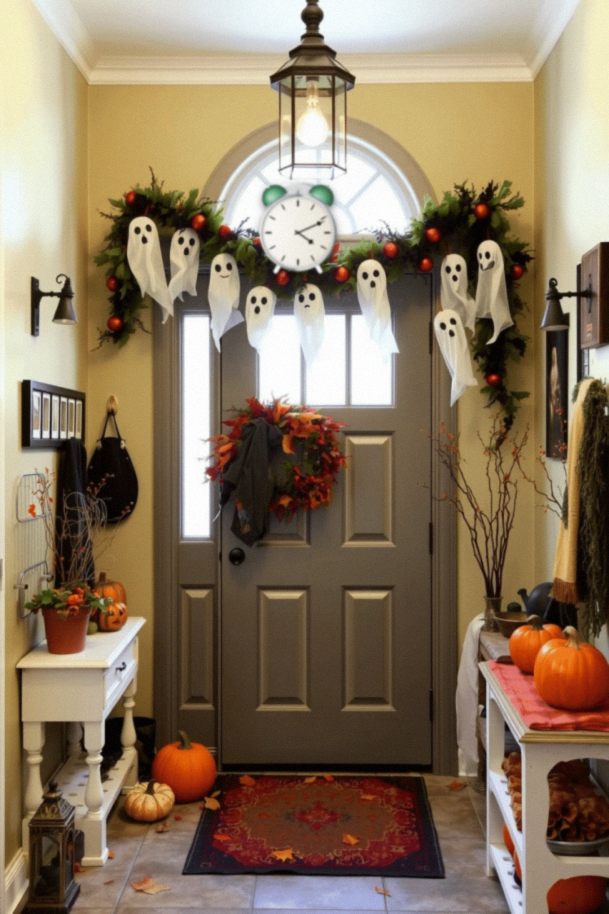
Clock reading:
**4:11**
